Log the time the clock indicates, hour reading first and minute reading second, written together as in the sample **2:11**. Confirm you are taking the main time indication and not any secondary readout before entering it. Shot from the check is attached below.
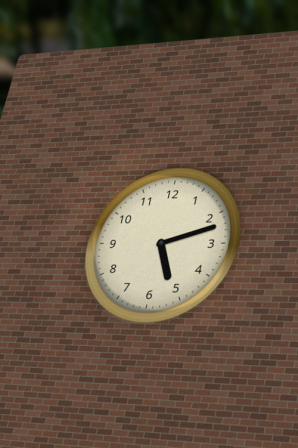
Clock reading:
**5:12**
